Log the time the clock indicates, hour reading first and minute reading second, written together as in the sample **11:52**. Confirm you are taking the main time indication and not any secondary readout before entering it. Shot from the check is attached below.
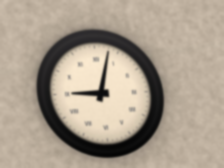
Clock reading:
**9:03**
